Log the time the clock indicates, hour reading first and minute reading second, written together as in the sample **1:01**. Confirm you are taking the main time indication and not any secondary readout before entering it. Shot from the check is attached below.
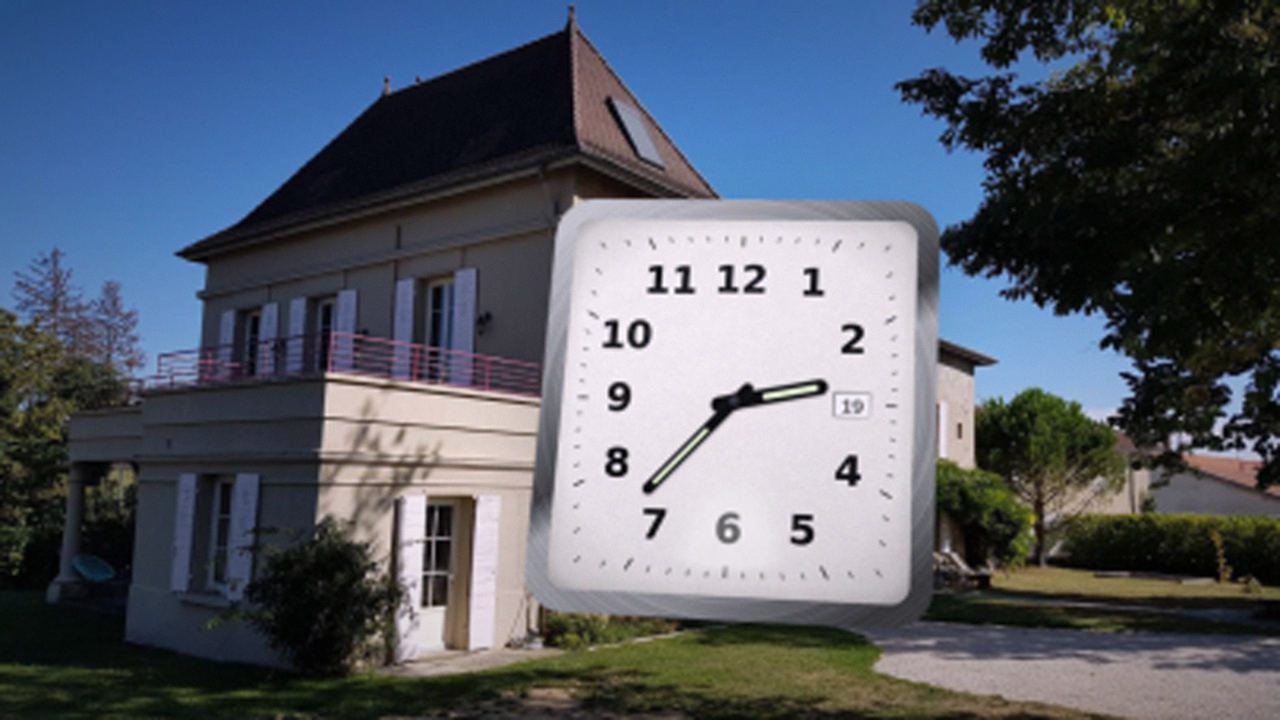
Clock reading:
**2:37**
